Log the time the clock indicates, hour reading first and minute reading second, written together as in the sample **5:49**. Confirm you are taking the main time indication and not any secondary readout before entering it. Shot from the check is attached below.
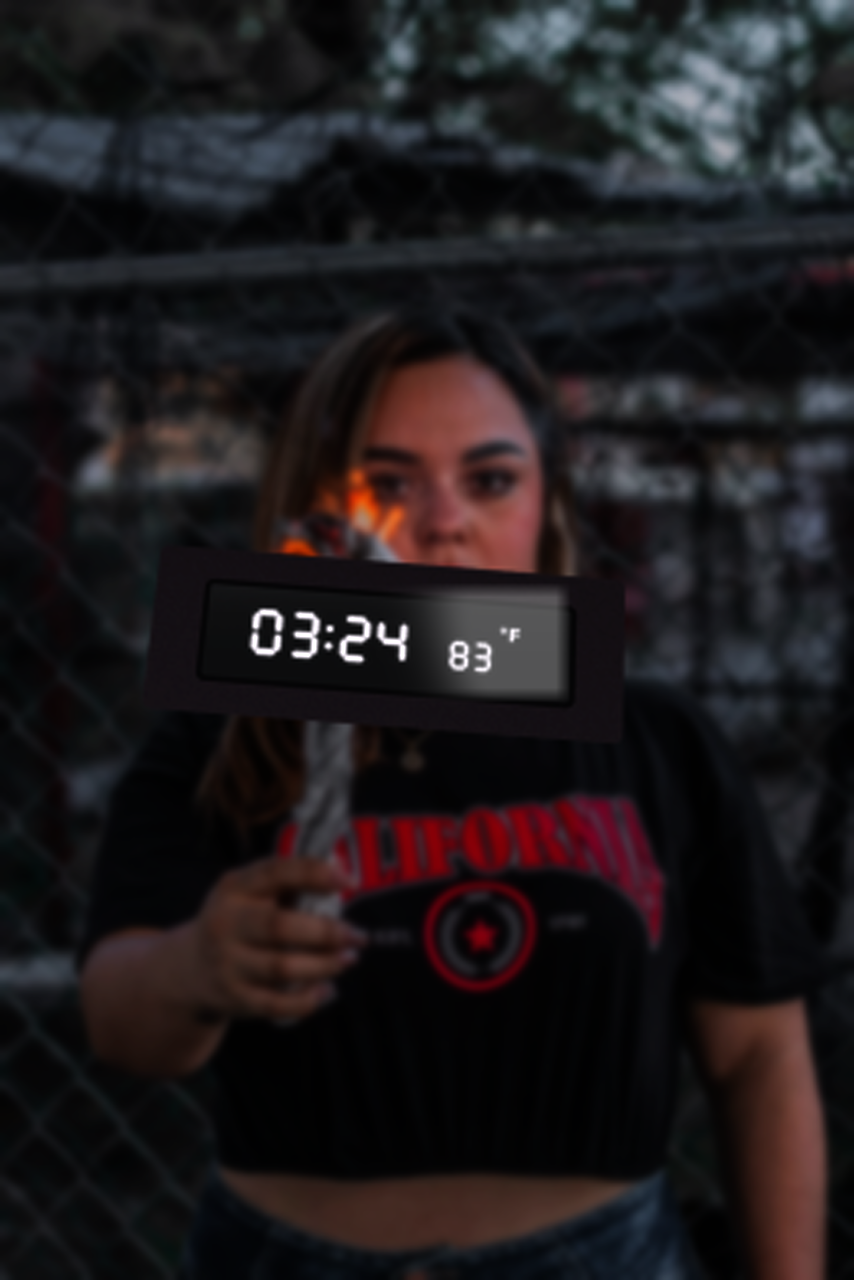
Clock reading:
**3:24**
